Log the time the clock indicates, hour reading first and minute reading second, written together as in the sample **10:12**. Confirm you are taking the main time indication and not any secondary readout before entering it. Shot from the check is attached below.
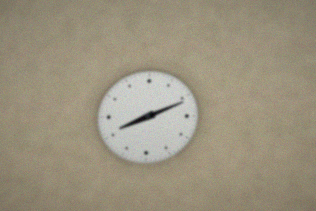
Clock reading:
**8:11**
